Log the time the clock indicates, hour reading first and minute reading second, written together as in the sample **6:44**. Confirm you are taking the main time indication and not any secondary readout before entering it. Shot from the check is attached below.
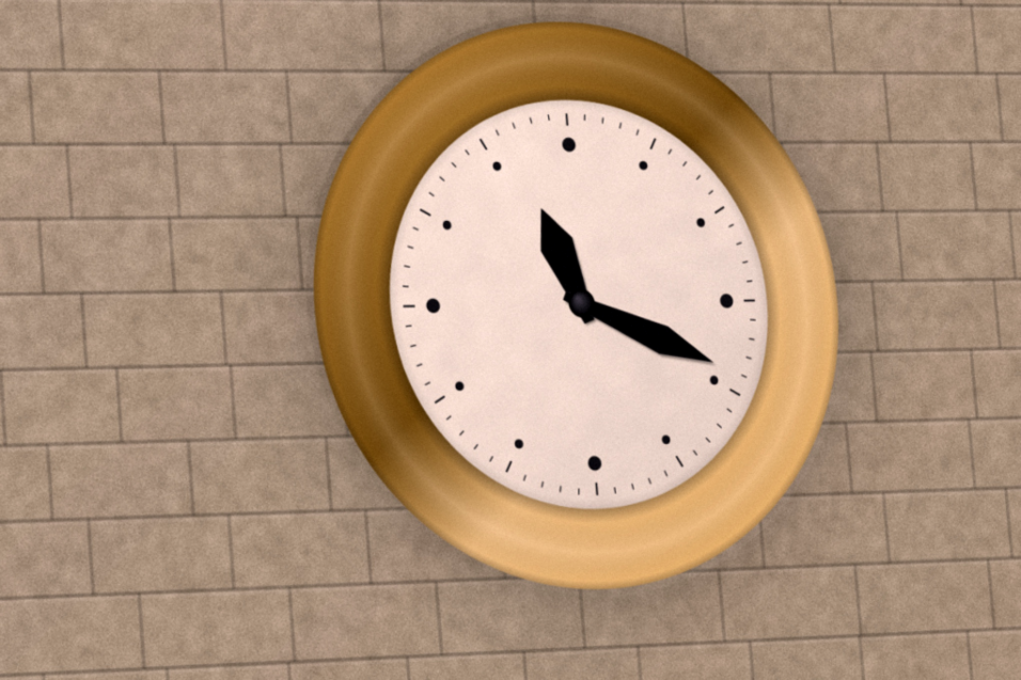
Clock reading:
**11:19**
